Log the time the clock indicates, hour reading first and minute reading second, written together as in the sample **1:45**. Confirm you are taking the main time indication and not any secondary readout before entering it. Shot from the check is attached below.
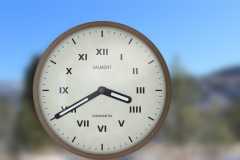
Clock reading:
**3:40**
